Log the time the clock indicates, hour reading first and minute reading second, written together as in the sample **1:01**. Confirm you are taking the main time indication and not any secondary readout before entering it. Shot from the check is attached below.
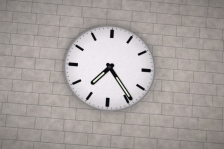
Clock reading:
**7:24**
